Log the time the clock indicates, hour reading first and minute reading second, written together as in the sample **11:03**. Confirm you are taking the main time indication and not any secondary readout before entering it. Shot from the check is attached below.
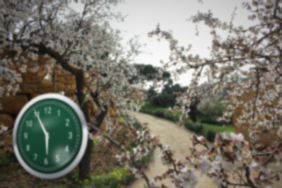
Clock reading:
**5:55**
